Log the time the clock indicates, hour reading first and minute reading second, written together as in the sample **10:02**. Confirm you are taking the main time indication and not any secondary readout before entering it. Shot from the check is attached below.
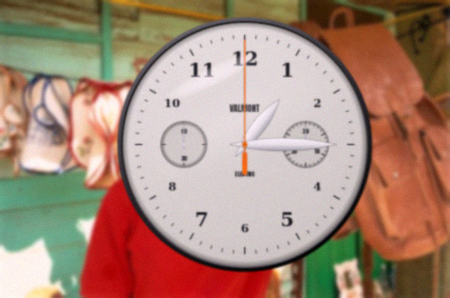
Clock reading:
**1:15**
